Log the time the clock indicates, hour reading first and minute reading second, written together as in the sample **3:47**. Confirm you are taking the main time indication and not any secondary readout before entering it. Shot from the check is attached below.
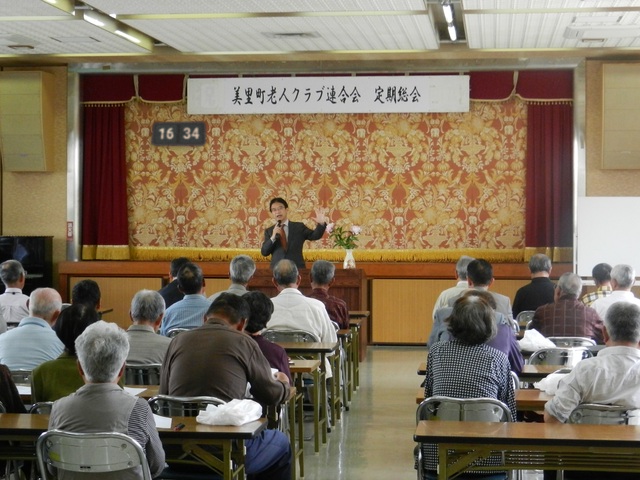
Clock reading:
**16:34**
